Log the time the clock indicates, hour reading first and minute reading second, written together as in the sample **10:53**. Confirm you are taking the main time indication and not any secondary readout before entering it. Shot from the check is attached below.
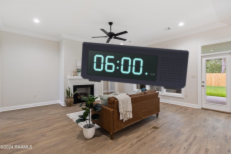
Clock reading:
**6:00**
